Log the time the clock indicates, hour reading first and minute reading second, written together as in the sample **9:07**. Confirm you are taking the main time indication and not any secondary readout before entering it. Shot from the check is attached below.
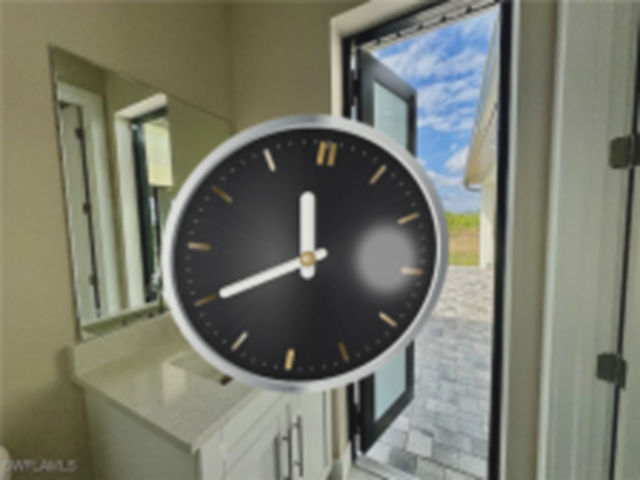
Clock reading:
**11:40**
